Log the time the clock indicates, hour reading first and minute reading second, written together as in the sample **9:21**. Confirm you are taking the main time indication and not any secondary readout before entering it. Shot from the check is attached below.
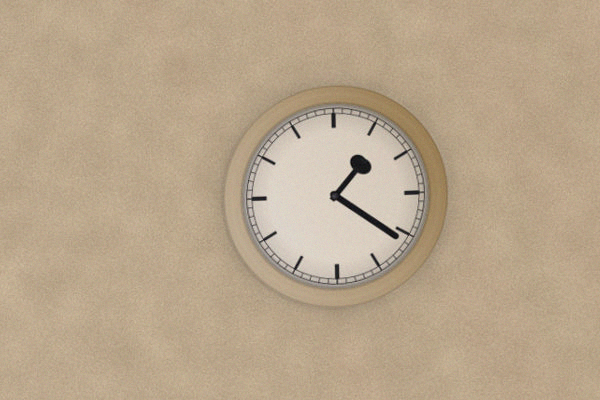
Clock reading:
**1:21**
